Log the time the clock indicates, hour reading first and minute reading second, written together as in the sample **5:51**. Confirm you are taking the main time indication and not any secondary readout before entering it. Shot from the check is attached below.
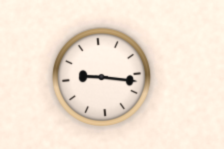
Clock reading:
**9:17**
